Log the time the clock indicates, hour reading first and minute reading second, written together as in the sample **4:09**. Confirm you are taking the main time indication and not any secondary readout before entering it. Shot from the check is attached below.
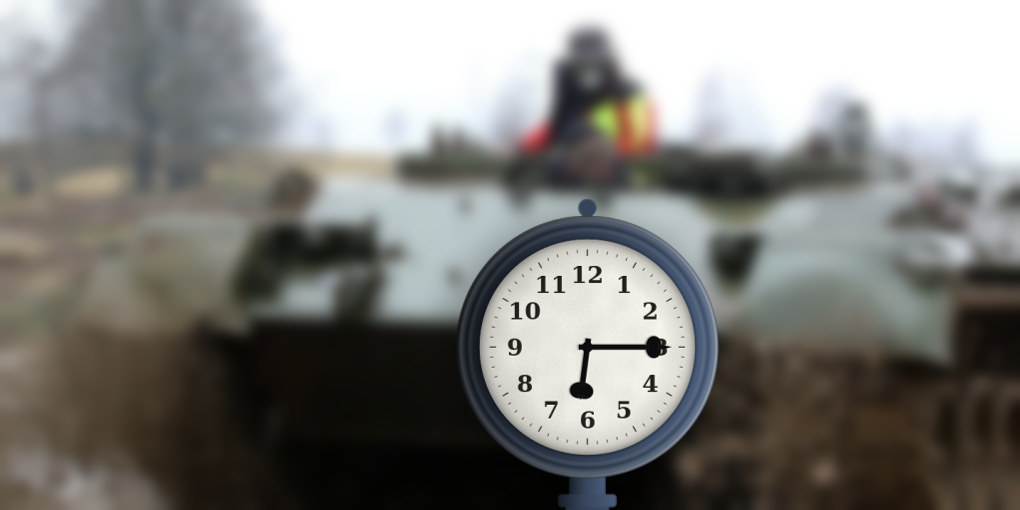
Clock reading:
**6:15**
